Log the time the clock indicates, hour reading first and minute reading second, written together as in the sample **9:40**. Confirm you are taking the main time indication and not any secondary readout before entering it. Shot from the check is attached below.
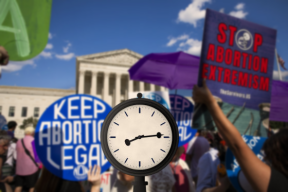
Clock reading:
**8:14**
